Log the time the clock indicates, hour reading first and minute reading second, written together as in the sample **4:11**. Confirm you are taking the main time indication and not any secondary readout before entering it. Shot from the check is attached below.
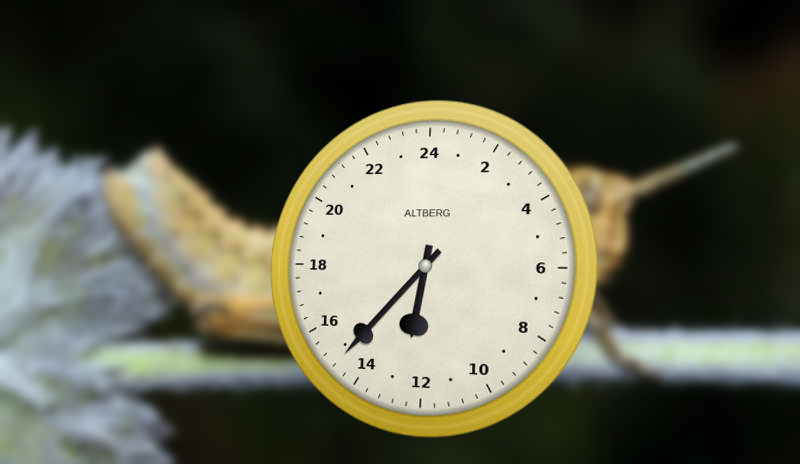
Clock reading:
**12:37**
